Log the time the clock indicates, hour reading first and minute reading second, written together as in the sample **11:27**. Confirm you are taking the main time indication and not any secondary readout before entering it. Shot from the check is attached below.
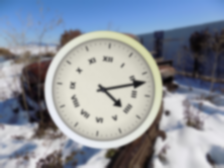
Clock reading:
**4:12**
